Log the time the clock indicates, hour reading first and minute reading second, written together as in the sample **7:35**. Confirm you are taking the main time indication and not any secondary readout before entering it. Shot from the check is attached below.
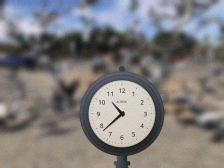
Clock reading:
**10:38**
